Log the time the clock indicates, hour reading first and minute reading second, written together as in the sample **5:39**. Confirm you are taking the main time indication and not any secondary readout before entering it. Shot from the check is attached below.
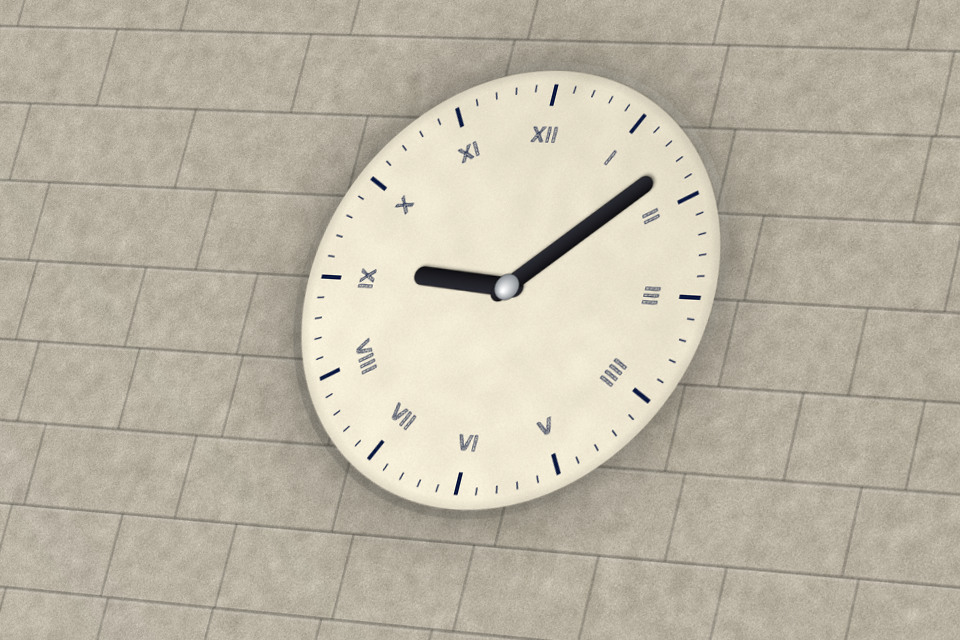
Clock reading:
**9:08**
